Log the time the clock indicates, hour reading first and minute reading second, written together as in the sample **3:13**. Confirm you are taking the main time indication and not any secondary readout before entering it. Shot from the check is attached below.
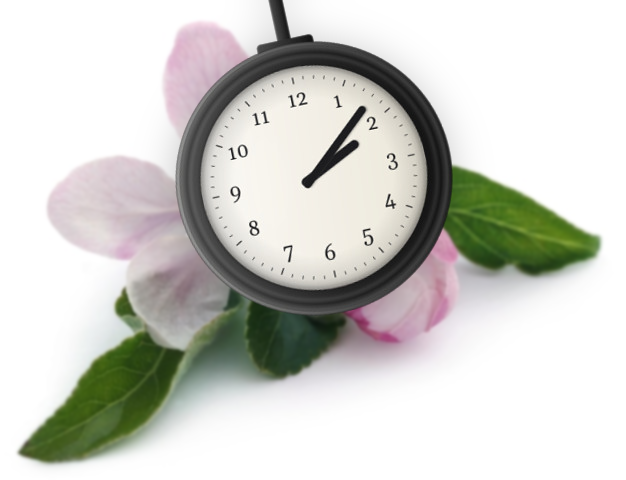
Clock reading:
**2:08**
